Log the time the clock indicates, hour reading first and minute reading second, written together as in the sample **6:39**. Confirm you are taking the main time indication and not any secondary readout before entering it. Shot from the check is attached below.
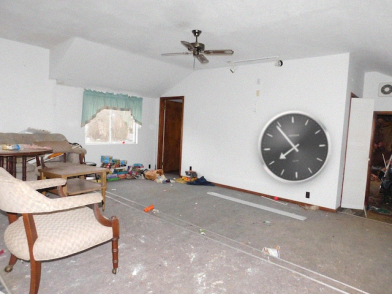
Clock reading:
**7:54**
